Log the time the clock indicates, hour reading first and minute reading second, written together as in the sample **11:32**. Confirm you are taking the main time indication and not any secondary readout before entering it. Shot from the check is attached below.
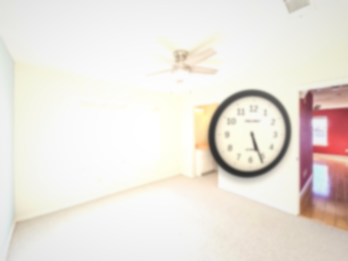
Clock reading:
**5:26**
